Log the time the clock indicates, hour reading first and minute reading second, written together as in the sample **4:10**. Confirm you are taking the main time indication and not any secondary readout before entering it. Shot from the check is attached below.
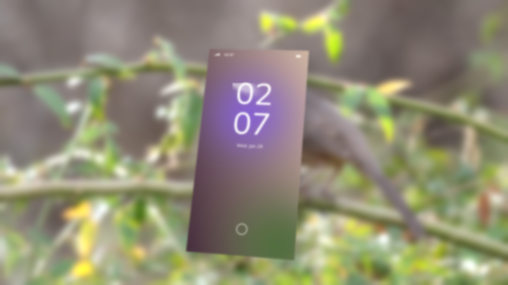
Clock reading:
**2:07**
